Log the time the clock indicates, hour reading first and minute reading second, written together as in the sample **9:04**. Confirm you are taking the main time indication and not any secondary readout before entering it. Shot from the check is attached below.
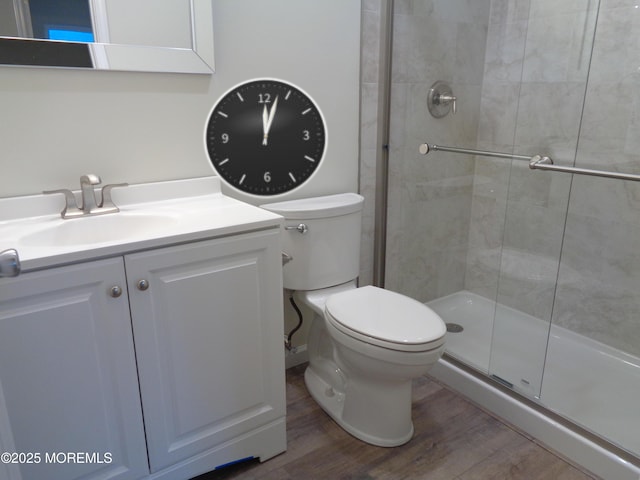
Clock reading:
**12:03**
